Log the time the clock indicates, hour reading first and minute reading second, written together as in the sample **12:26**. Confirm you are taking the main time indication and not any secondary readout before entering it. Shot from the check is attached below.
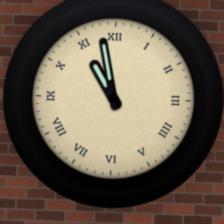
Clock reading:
**10:58**
